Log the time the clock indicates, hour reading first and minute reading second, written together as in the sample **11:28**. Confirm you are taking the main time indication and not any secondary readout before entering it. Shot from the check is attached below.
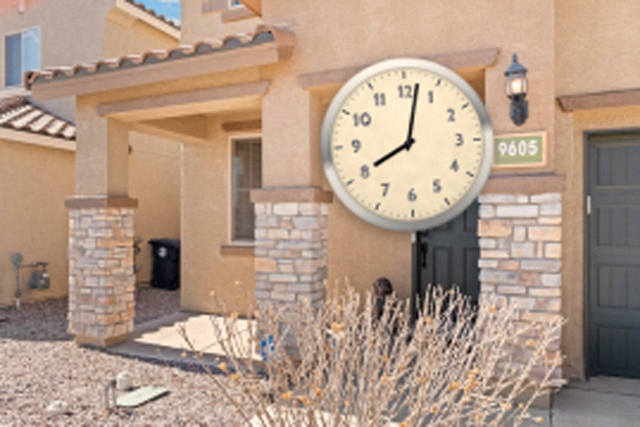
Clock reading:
**8:02**
